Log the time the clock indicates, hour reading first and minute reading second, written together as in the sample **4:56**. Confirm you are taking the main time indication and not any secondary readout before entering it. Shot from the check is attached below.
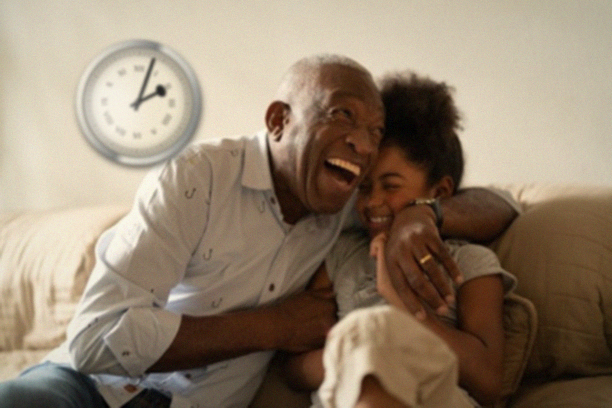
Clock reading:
**2:03**
